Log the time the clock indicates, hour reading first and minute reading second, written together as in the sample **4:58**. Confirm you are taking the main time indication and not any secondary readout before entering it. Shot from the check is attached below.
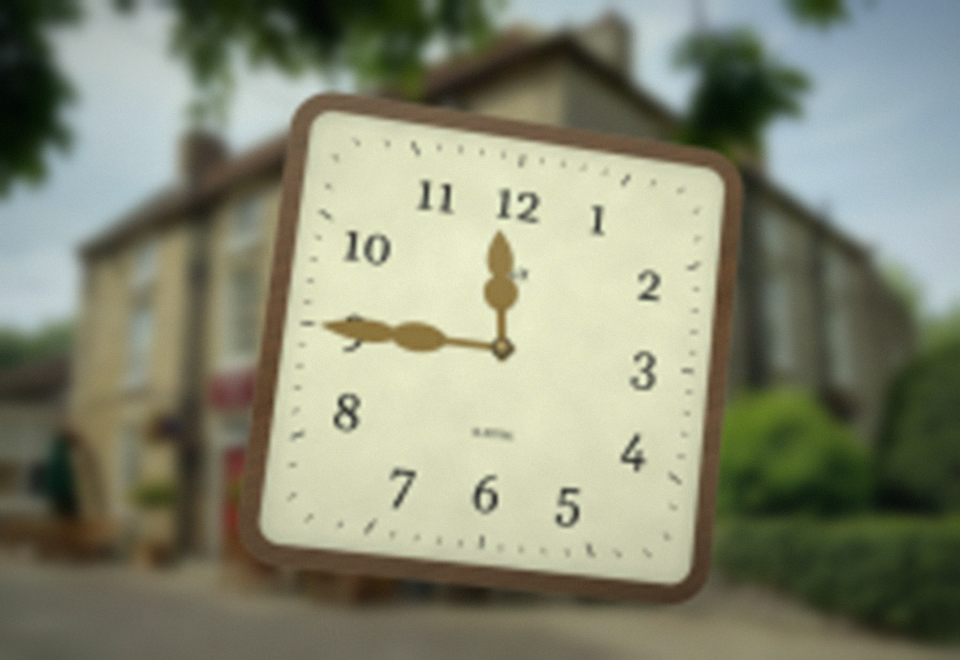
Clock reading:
**11:45**
